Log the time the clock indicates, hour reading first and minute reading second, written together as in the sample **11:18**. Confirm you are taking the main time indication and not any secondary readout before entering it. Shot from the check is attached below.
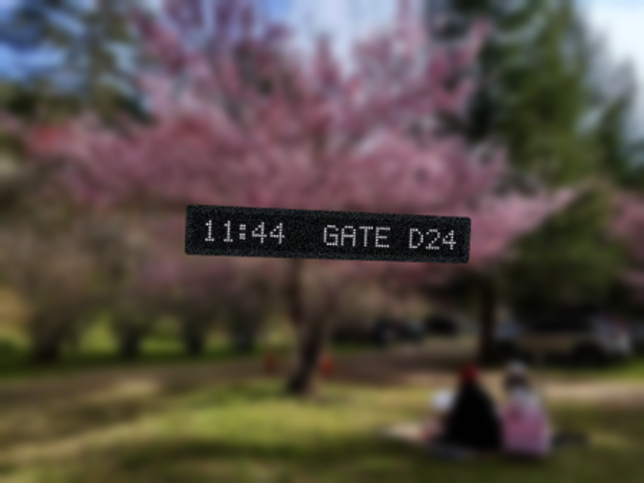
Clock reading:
**11:44**
